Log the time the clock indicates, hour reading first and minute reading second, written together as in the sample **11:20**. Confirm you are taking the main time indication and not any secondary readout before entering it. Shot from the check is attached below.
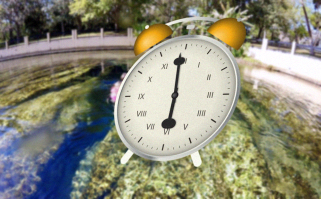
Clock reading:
**5:59**
